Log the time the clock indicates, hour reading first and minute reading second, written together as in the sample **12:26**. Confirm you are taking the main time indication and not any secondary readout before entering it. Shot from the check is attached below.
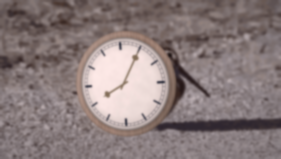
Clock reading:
**8:05**
